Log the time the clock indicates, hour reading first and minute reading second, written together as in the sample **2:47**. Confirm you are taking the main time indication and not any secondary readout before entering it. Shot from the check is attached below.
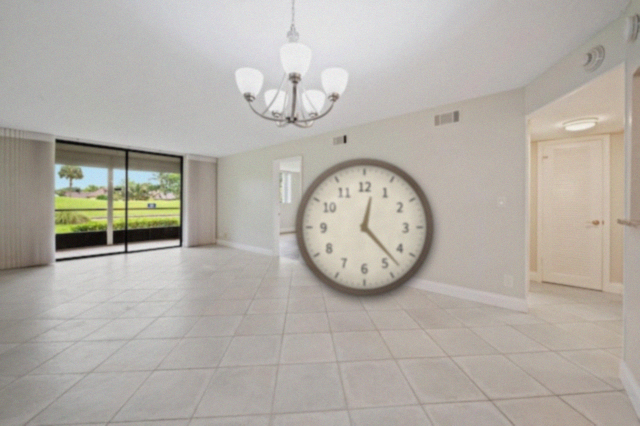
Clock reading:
**12:23**
